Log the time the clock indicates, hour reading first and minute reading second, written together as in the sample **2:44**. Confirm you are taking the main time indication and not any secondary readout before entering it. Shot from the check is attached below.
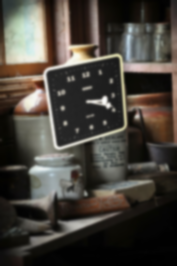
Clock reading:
**3:19**
